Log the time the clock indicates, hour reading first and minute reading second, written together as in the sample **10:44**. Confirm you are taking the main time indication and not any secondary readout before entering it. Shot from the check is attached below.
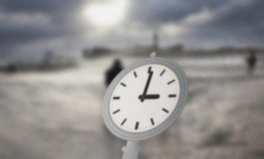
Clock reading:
**3:01**
